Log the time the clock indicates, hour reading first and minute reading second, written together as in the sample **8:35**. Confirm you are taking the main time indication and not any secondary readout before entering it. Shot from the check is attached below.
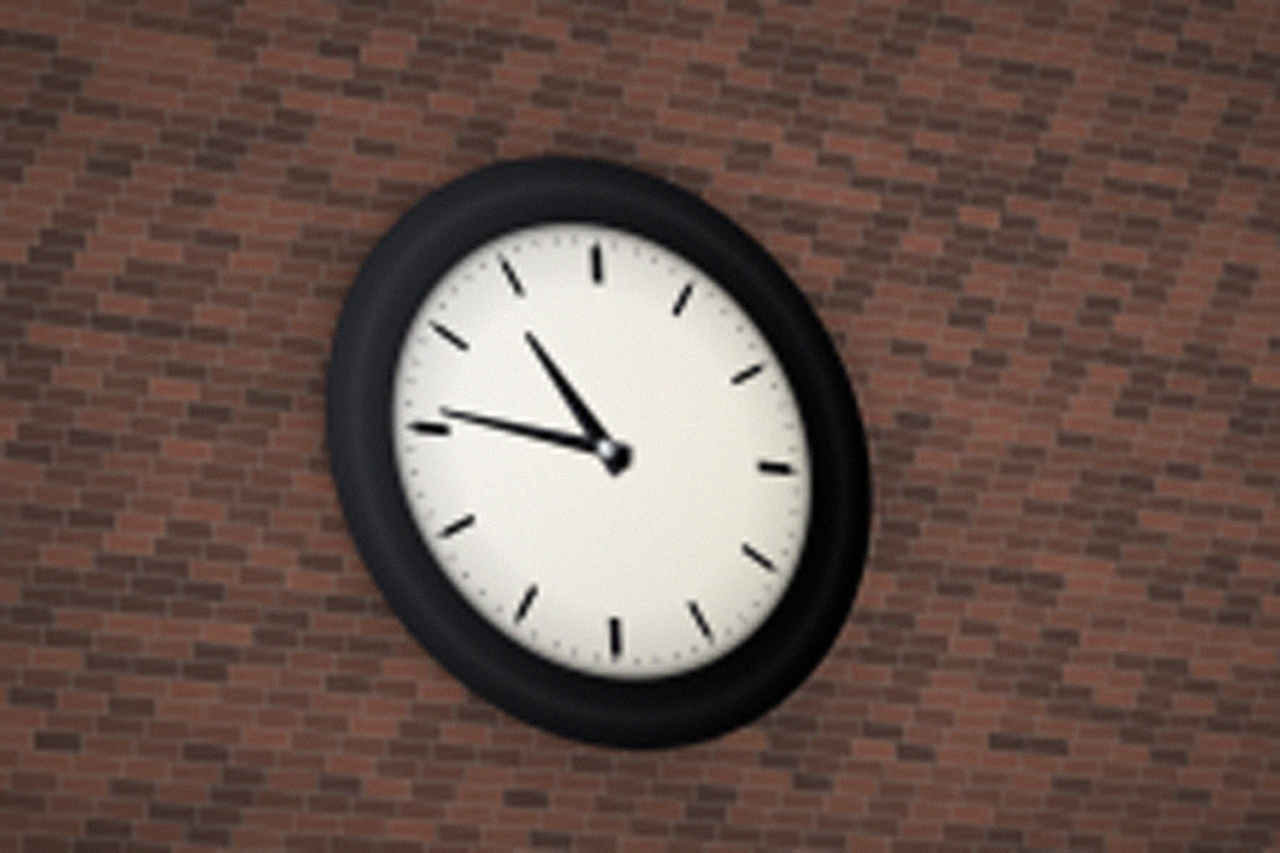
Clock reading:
**10:46**
